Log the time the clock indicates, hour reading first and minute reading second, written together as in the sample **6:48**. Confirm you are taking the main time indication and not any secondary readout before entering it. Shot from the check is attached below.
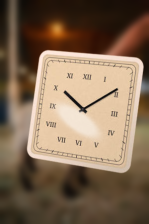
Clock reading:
**10:09**
